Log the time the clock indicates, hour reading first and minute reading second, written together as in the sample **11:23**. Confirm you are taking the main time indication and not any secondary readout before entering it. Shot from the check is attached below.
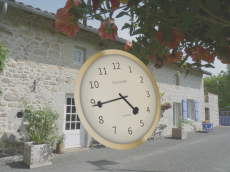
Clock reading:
**4:44**
